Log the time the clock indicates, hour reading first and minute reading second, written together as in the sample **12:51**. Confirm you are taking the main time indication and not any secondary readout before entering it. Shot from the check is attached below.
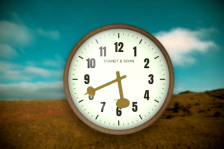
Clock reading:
**5:41**
